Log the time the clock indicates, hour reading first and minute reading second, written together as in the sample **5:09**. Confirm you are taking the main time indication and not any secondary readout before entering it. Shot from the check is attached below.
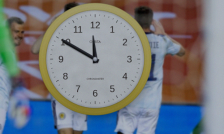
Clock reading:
**11:50**
